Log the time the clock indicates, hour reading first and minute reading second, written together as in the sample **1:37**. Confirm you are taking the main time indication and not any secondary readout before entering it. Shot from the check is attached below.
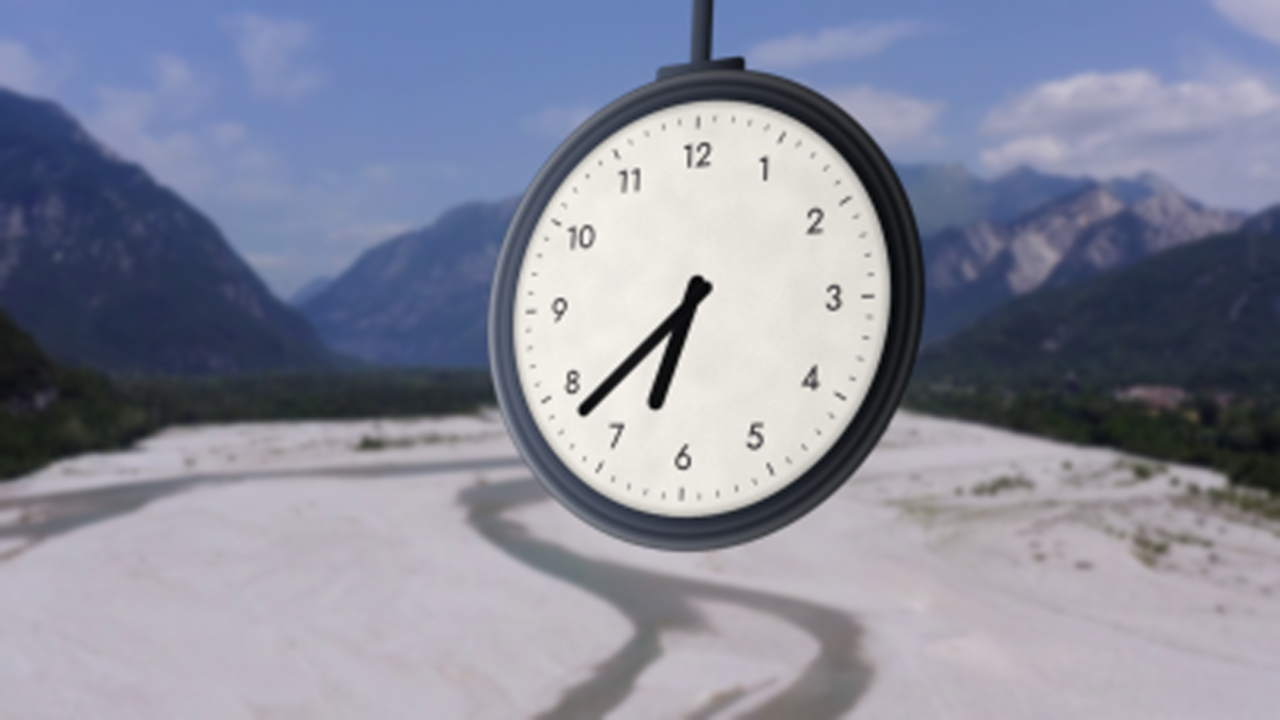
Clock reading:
**6:38**
